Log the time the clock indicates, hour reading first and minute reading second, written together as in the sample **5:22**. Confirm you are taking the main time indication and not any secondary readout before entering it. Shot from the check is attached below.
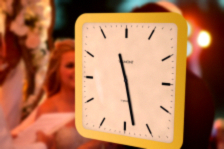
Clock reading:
**11:28**
